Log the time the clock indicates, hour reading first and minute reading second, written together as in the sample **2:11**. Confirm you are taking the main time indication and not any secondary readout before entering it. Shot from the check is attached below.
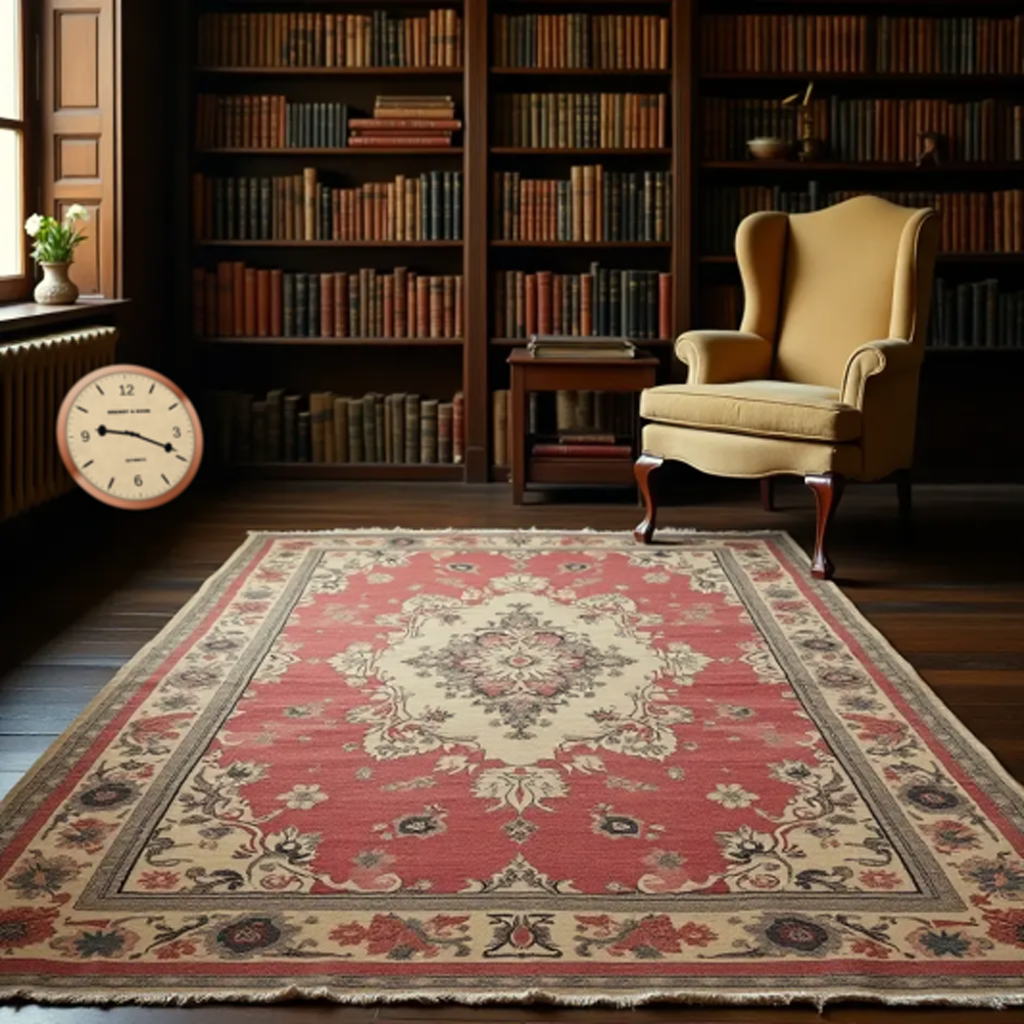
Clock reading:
**9:19**
